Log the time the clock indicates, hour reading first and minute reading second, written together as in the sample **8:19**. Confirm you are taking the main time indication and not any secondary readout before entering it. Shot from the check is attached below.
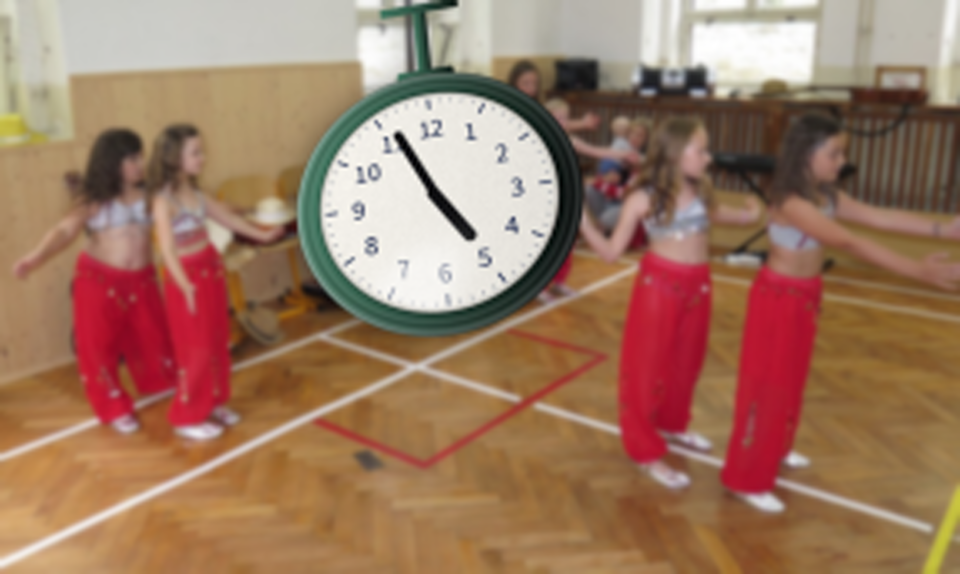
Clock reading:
**4:56**
